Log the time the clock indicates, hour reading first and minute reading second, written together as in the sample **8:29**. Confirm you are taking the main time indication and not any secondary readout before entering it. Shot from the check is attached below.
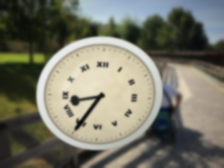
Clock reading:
**8:35**
